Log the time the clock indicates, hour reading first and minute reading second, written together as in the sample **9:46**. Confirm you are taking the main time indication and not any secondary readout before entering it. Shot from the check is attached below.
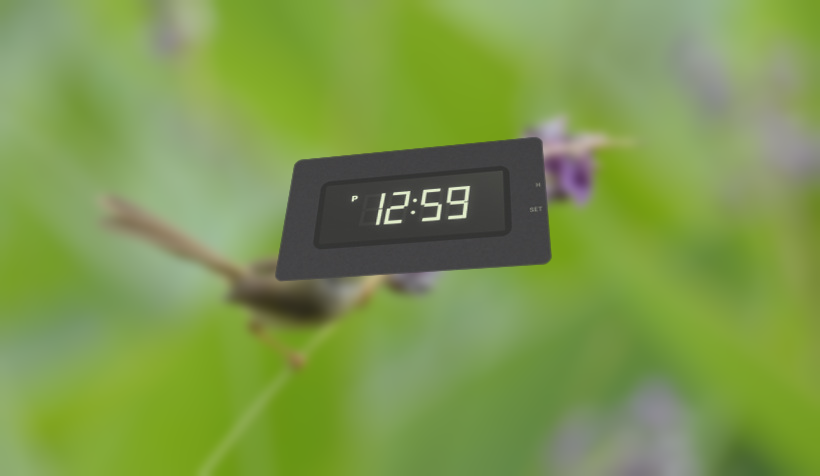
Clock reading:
**12:59**
